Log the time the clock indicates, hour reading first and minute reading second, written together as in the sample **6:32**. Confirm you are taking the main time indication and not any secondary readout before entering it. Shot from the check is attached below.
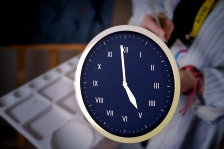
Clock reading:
**4:59**
